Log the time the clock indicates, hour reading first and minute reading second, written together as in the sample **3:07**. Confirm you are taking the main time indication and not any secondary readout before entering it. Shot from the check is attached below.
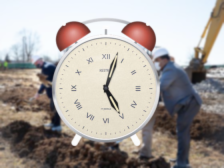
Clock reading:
**5:03**
